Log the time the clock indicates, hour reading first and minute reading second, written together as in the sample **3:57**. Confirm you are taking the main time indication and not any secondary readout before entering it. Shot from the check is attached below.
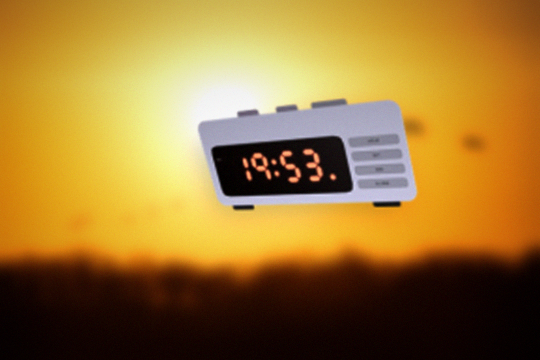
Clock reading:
**19:53**
